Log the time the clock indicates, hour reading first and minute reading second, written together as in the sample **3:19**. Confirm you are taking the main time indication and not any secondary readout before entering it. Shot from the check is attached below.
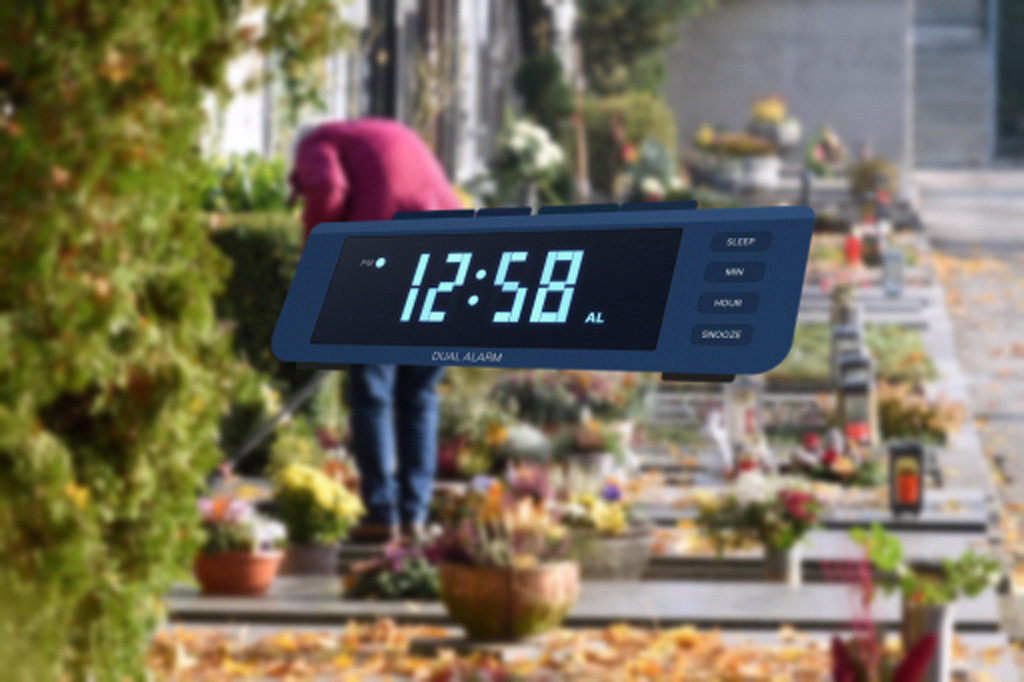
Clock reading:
**12:58**
